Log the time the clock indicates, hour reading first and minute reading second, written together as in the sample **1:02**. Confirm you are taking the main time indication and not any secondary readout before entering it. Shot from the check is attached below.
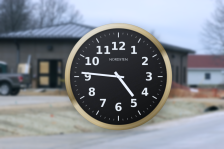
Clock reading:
**4:46**
